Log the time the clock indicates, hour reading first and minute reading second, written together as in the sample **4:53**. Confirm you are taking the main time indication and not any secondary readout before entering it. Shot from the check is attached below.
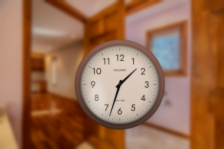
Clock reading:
**1:33**
